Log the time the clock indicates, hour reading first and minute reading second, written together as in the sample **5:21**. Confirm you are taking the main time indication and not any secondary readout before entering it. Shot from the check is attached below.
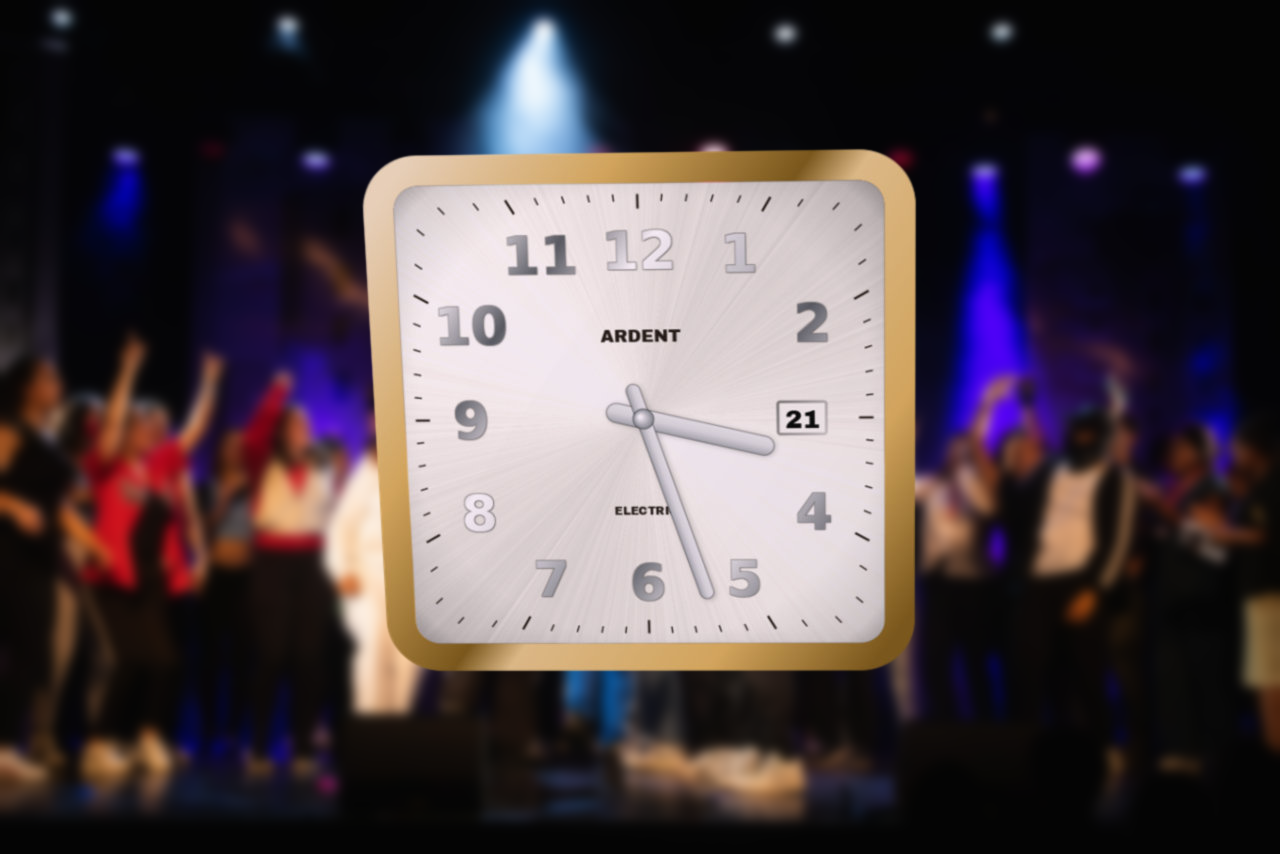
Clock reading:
**3:27**
